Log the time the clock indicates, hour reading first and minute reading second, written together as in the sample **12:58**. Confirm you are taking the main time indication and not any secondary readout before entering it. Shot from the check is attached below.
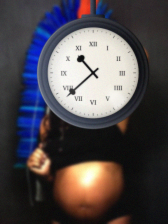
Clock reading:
**10:38**
